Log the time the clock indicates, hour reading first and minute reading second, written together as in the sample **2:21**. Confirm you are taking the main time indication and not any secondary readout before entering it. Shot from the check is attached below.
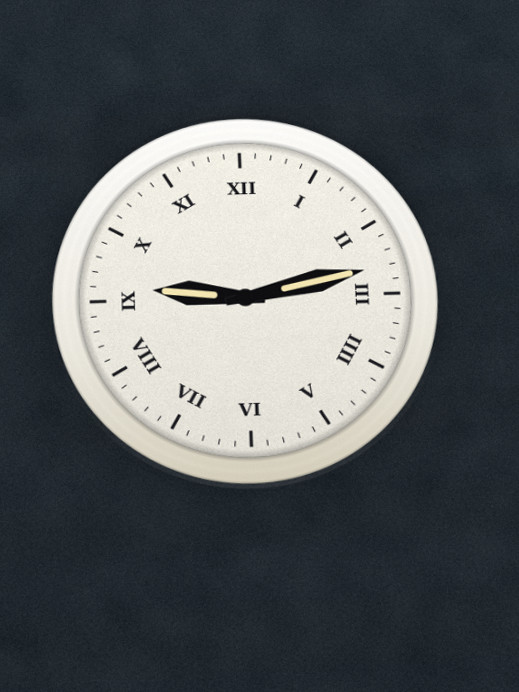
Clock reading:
**9:13**
